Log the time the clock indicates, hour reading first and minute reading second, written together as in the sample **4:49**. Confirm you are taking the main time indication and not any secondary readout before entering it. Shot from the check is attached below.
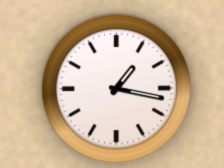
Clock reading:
**1:17**
